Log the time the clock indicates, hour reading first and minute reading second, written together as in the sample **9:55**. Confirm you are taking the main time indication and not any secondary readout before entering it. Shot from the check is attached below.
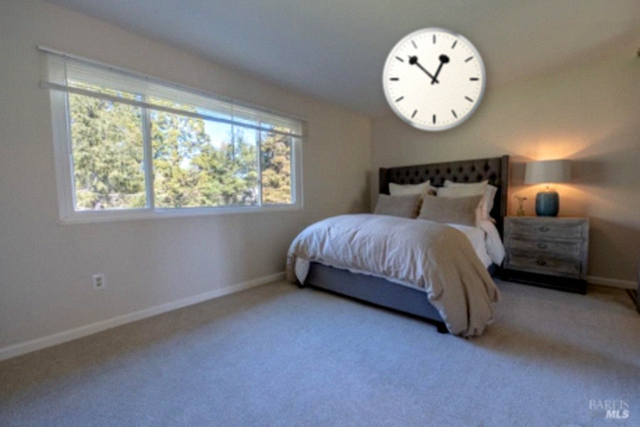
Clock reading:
**12:52**
